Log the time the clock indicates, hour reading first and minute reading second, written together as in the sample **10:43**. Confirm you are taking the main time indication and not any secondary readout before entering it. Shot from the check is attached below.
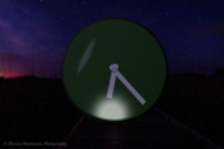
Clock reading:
**6:23**
